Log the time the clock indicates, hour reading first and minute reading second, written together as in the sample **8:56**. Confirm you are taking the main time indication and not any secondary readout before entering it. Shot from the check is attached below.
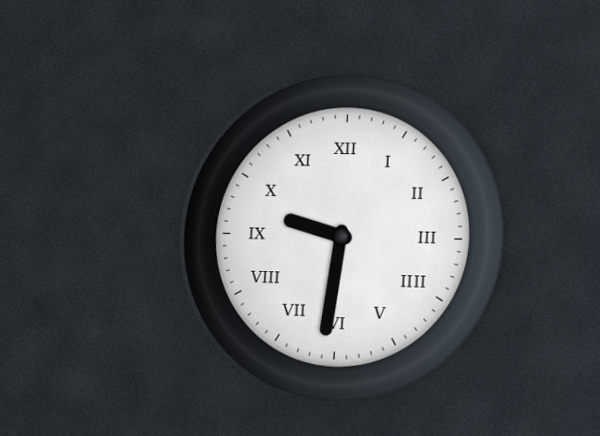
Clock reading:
**9:31**
